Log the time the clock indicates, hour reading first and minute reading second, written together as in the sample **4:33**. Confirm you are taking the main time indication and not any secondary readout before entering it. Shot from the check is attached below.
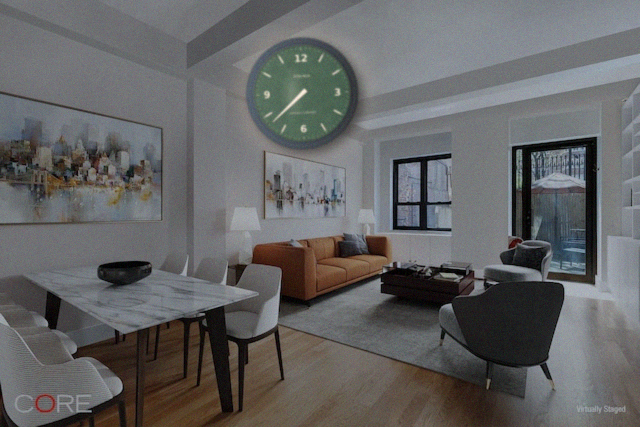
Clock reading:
**7:38**
